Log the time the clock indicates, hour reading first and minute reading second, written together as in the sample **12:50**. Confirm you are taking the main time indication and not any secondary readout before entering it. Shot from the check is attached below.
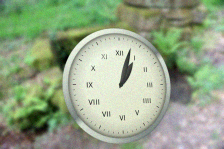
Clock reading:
**1:03**
